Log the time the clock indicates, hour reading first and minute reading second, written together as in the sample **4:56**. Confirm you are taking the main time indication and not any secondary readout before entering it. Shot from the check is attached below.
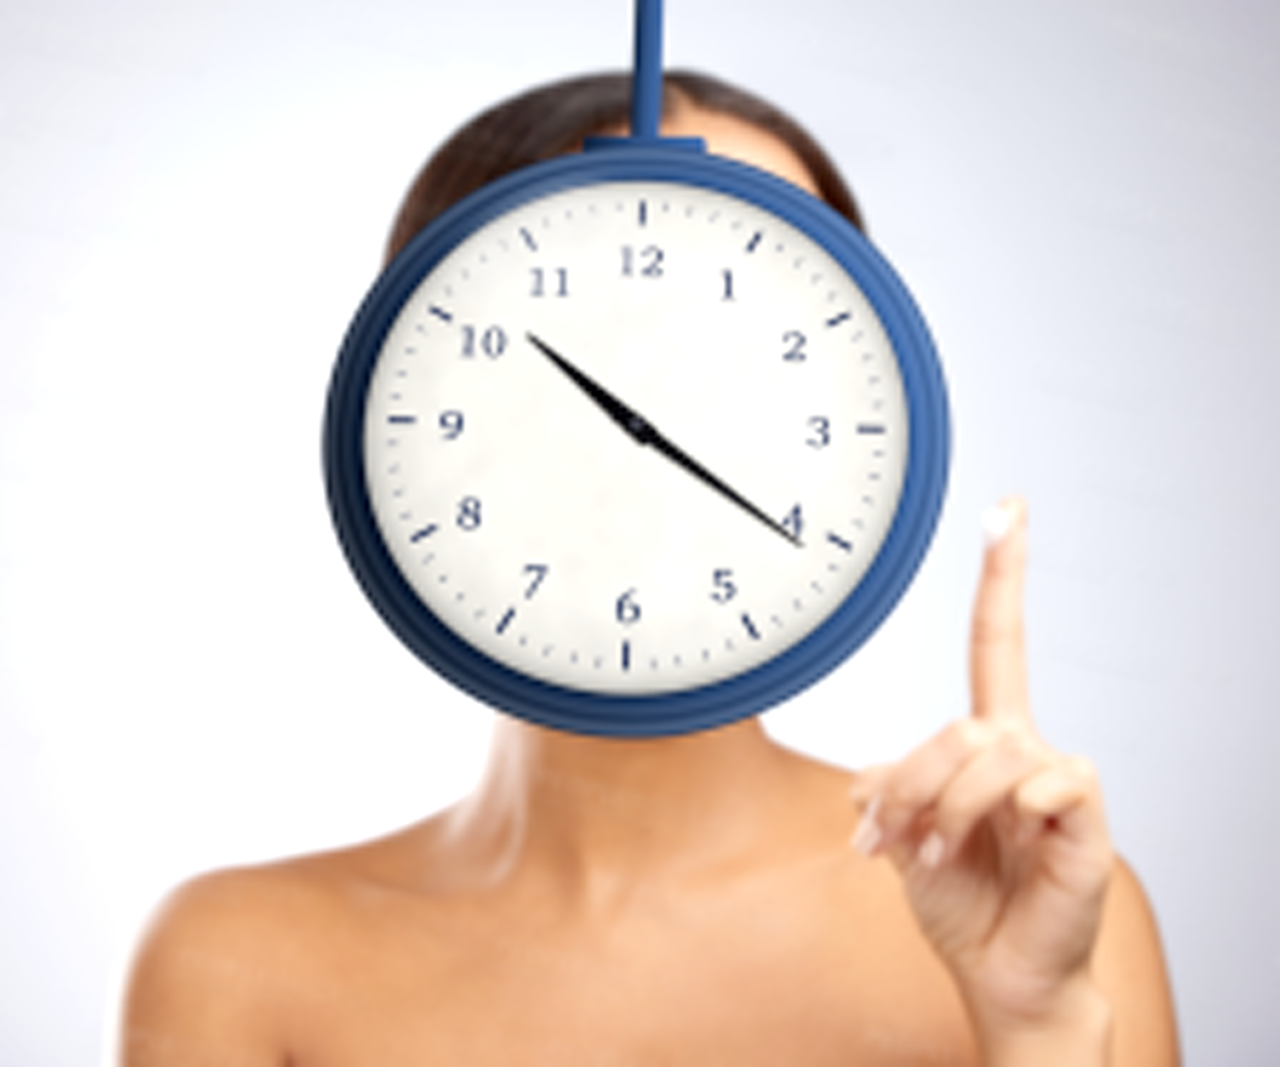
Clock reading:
**10:21**
